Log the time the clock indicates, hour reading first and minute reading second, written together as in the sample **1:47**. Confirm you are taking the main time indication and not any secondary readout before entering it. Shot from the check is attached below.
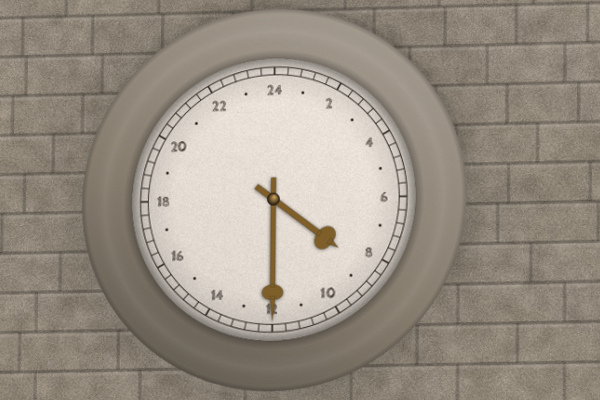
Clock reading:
**8:30**
